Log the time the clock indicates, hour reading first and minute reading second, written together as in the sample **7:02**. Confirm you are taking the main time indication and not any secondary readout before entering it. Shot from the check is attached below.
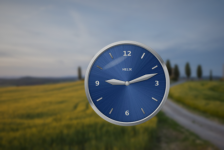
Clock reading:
**9:12**
